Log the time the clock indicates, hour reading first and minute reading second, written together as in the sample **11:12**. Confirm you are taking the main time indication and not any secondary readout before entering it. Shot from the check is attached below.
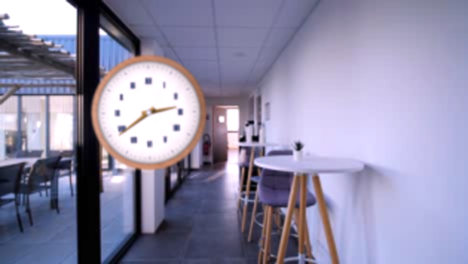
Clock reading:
**2:39**
